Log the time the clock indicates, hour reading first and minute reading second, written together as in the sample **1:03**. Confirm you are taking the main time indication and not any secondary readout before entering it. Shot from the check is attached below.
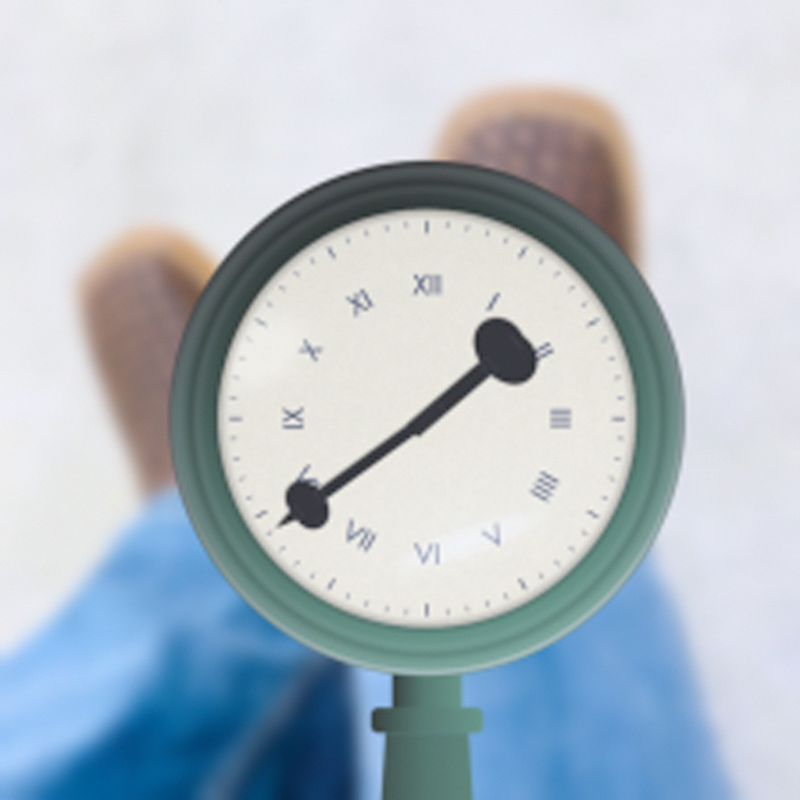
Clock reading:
**1:39**
